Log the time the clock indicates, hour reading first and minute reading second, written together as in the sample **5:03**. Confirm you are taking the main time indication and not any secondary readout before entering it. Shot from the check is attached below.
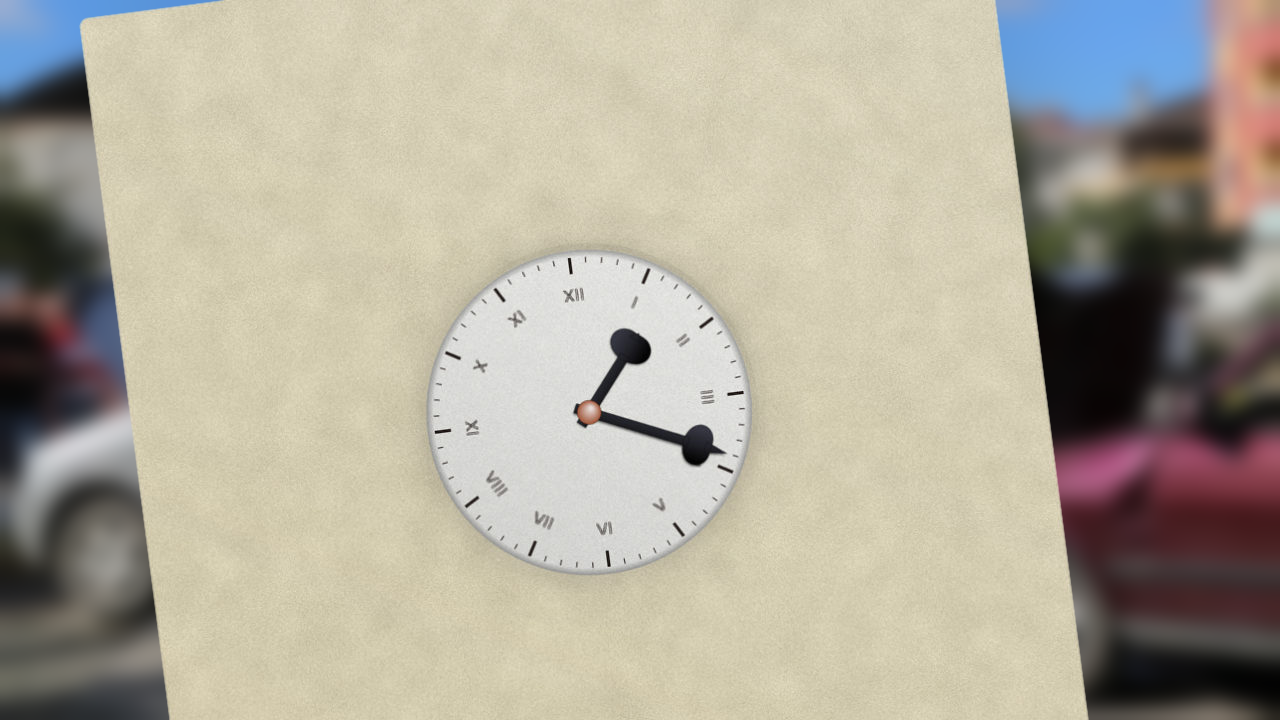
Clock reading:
**1:19**
